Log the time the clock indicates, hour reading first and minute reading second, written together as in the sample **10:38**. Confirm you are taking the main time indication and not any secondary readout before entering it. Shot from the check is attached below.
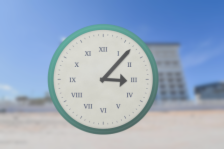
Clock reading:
**3:07**
